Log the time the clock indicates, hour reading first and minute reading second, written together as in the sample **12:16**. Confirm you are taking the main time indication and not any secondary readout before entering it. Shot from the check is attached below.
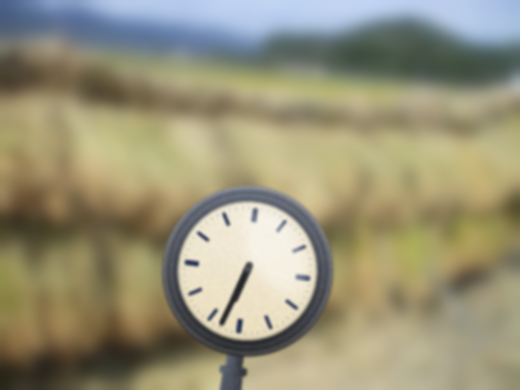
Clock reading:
**6:33**
